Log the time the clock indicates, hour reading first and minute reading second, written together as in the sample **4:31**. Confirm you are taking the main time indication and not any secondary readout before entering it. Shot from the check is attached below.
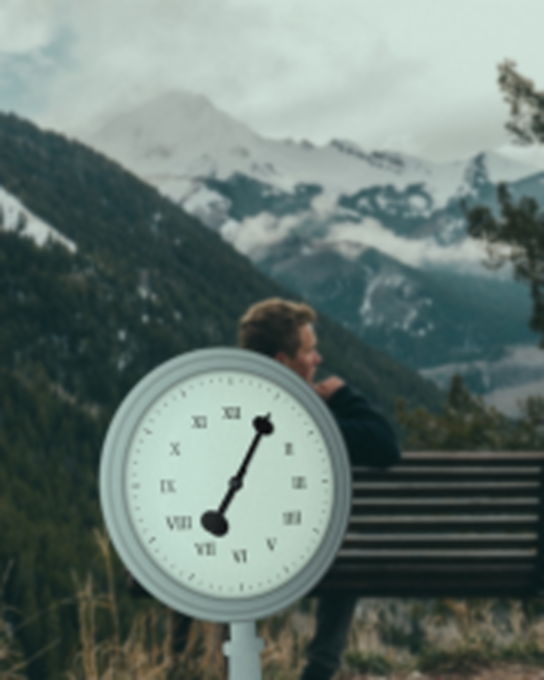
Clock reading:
**7:05**
